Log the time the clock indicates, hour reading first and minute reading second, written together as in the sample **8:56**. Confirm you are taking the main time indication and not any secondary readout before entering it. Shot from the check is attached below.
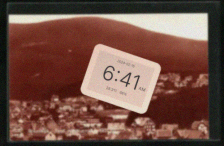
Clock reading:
**6:41**
